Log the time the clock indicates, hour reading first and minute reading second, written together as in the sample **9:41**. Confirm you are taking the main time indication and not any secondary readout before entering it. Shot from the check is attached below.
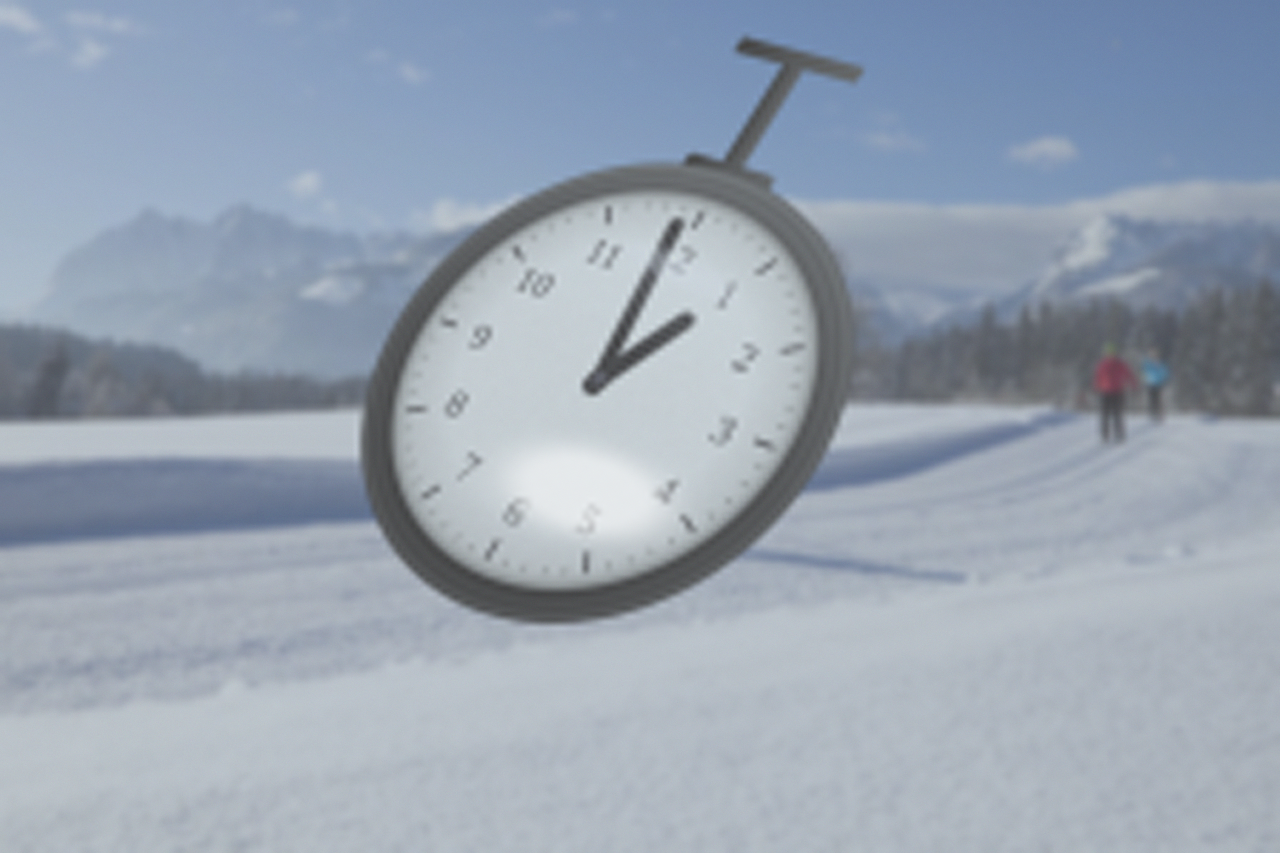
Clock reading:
**12:59**
